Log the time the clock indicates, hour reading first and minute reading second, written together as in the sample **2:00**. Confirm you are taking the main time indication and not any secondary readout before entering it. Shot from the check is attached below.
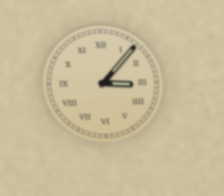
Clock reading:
**3:07**
